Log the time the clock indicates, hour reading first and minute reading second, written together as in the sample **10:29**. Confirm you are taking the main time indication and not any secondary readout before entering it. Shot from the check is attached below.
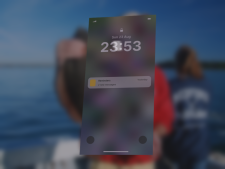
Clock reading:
**23:53**
